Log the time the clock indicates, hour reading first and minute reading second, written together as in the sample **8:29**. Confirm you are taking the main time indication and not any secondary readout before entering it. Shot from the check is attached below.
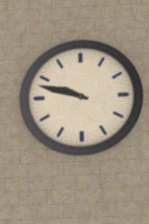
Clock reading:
**9:48**
